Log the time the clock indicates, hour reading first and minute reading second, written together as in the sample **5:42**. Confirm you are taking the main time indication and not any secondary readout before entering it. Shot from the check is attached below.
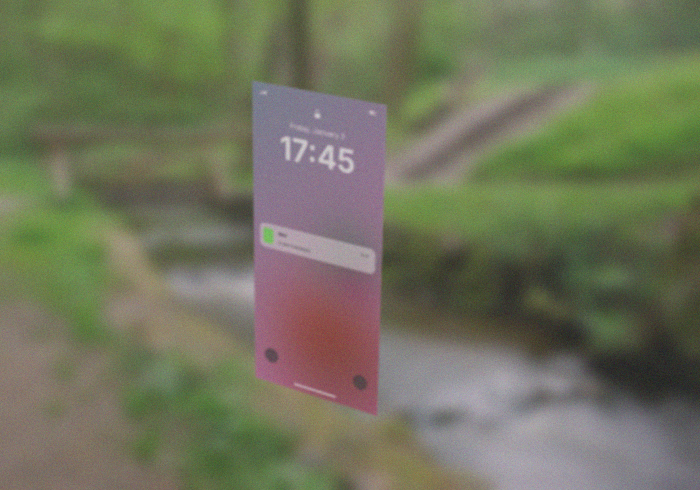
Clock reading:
**17:45**
